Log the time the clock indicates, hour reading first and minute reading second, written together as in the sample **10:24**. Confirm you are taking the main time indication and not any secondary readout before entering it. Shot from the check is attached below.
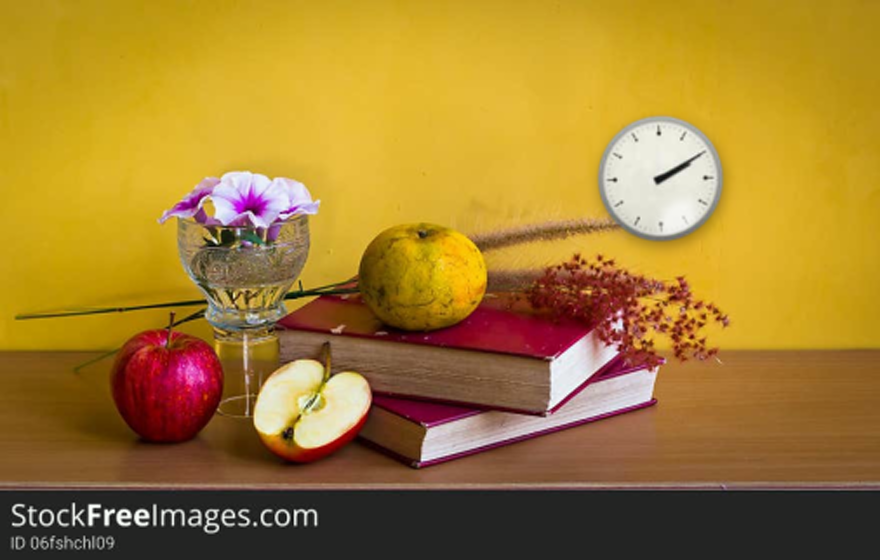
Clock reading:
**2:10**
